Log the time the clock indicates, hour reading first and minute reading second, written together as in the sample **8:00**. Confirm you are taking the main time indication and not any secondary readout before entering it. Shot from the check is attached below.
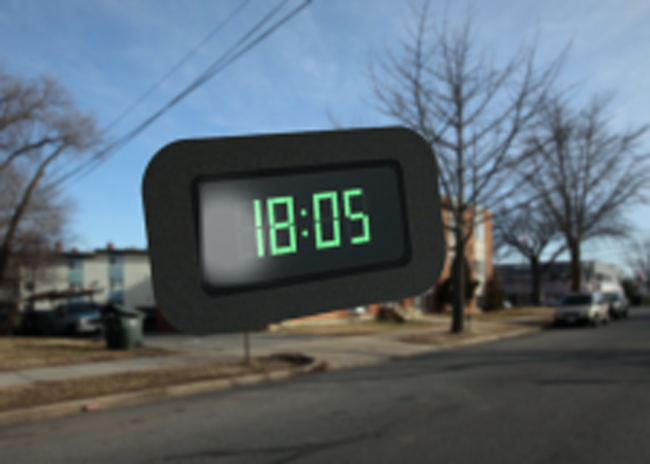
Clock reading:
**18:05**
